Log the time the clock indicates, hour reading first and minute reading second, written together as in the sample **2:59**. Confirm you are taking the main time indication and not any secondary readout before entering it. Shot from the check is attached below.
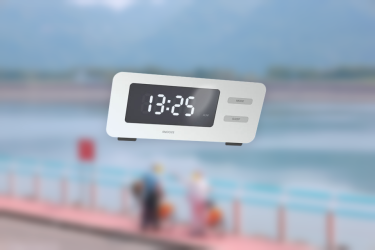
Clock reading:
**13:25**
